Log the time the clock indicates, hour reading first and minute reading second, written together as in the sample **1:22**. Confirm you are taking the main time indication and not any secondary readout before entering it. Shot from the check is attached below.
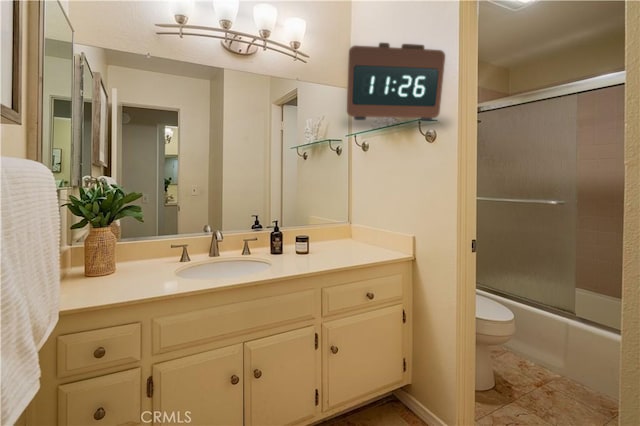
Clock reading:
**11:26**
